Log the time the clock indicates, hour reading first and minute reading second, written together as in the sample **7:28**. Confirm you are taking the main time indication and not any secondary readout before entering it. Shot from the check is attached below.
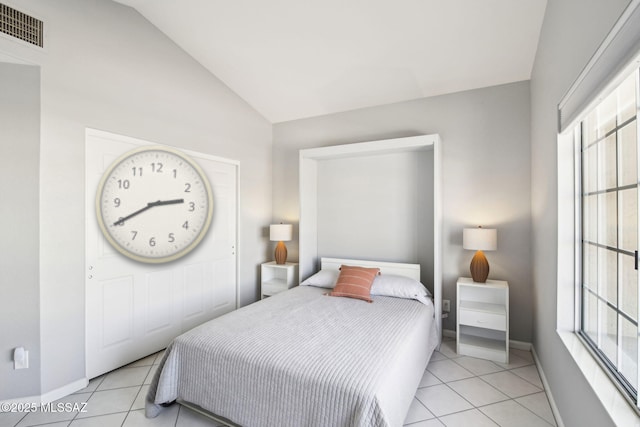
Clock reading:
**2:40**
